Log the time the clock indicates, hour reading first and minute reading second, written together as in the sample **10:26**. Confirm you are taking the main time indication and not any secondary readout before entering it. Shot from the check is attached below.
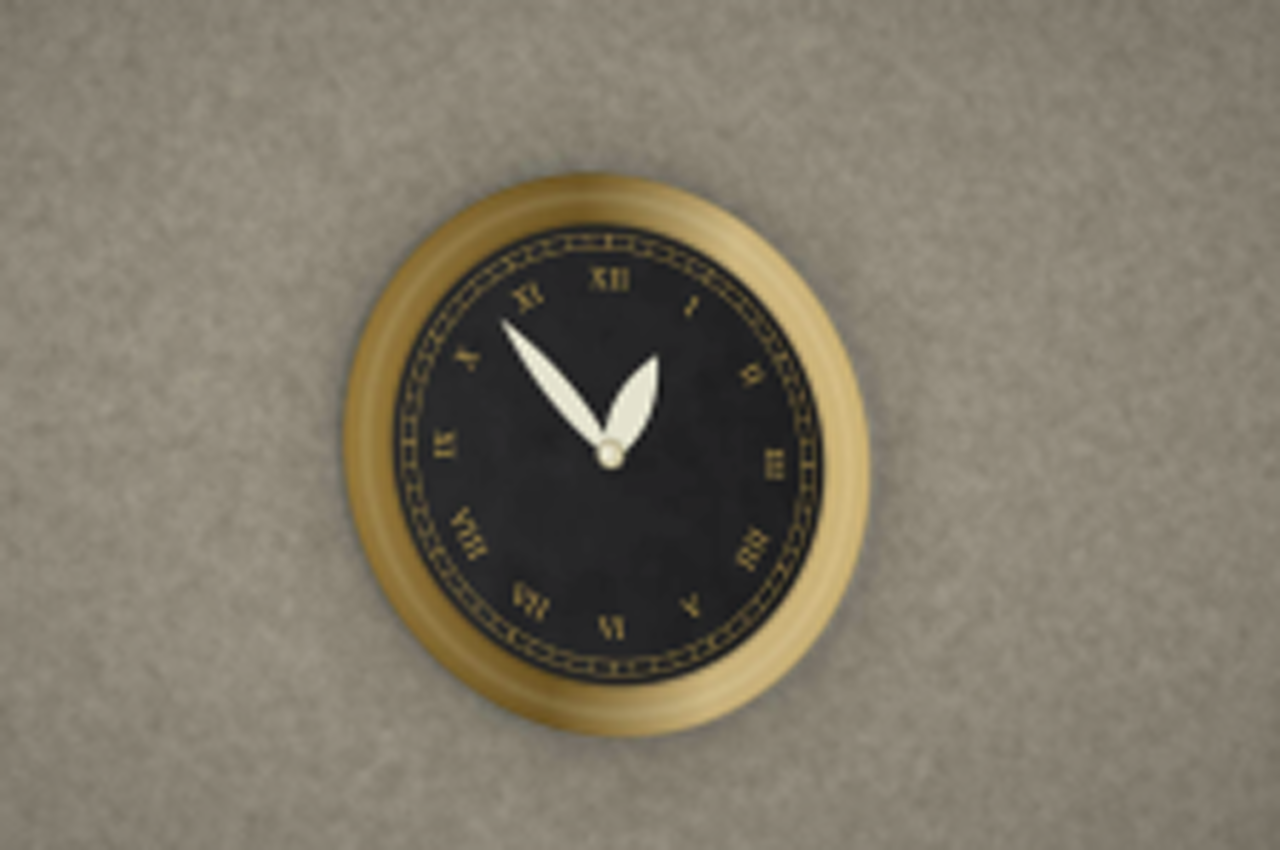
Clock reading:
**12:53**
